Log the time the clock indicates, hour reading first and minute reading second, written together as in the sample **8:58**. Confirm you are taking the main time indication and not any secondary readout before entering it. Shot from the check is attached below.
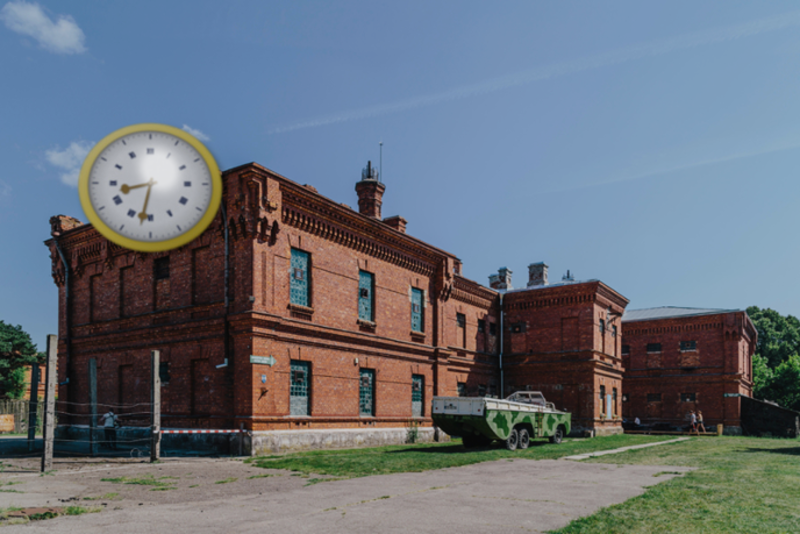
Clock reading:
**8:32**
